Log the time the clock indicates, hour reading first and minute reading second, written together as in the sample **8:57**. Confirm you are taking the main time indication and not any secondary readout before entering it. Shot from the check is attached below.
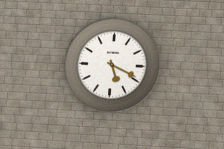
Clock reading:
**5:19**
